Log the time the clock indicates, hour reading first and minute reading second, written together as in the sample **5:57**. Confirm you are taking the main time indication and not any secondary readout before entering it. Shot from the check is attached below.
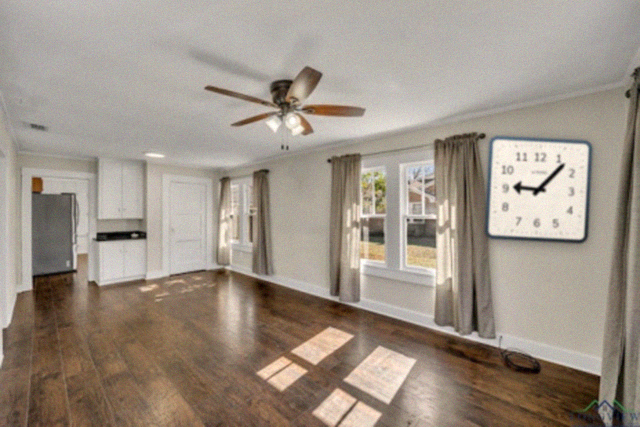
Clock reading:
**9:07**
